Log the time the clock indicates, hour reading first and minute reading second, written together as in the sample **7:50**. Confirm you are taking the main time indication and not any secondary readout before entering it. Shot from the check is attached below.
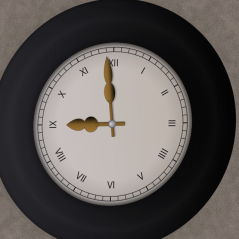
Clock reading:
**8:59**
